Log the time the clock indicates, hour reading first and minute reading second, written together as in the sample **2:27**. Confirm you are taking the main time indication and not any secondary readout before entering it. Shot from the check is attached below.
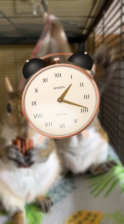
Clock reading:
**1:19**
